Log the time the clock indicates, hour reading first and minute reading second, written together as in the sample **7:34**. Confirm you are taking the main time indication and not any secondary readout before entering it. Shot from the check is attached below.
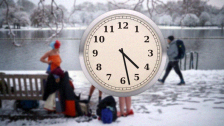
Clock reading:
**4:28**
